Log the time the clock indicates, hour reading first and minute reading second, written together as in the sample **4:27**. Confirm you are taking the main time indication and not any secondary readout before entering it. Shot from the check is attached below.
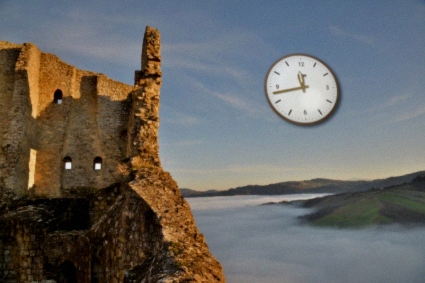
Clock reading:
**11:43**
